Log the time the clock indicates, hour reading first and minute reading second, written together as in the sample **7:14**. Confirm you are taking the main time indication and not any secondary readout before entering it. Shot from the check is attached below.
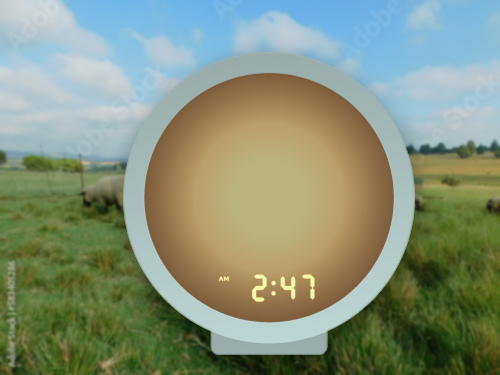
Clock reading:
**2:47**
